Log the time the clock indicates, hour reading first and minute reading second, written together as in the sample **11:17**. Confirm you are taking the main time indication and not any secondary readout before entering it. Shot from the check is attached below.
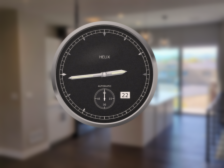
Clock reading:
**2:44**
